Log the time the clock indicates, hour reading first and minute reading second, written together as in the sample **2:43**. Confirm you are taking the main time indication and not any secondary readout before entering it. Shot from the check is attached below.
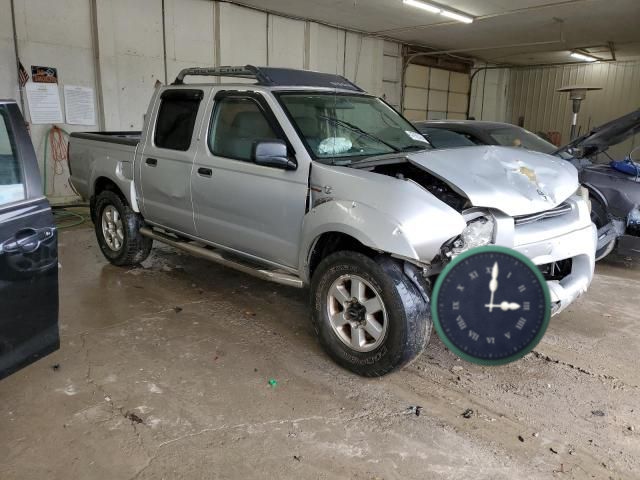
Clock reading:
**3:01**
